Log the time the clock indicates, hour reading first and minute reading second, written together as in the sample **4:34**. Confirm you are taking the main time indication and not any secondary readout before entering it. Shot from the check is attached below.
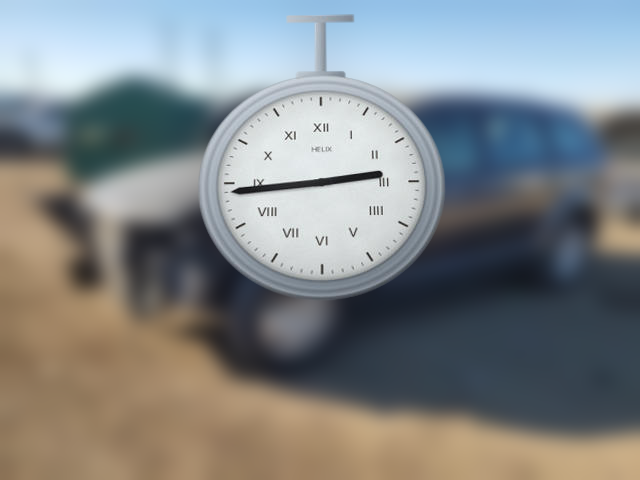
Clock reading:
**2:44**
